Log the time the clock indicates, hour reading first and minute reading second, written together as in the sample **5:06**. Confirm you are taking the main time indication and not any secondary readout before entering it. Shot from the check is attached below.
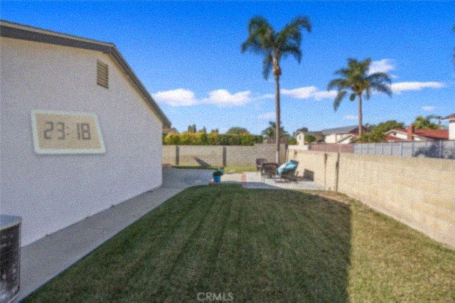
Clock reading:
**23:18**
